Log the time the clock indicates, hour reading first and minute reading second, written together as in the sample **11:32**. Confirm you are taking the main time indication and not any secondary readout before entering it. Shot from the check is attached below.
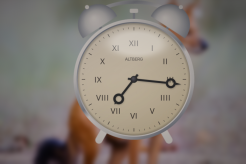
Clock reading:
**7:16**
